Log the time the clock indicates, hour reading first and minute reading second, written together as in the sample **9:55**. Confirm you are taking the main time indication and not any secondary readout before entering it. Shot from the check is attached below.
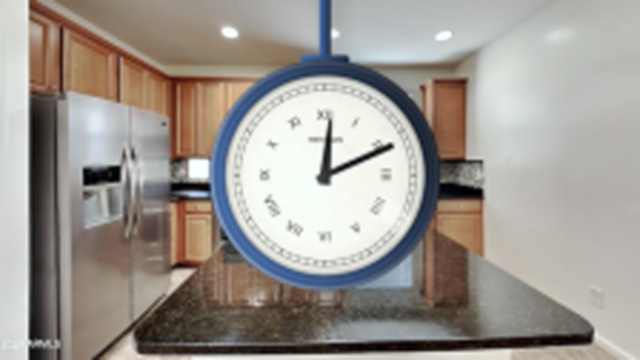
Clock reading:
**12:11**
